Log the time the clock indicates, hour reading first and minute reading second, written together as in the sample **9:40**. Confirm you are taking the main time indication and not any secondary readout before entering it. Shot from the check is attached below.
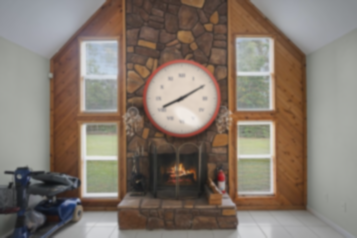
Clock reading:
**8:10**
